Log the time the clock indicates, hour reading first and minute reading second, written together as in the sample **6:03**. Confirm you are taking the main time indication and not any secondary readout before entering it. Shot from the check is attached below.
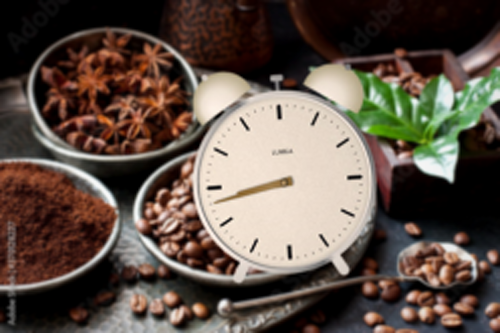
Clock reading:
**8:43**
